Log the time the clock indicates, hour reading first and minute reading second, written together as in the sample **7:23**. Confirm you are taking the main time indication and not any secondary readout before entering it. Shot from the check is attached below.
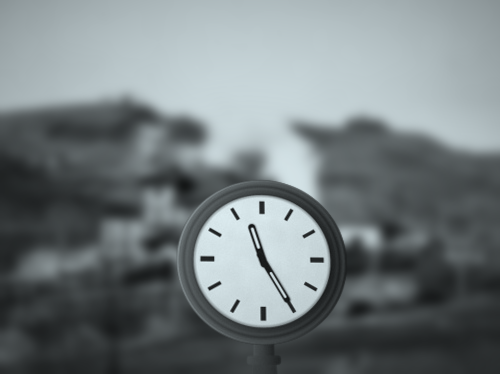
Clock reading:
**11:25**
